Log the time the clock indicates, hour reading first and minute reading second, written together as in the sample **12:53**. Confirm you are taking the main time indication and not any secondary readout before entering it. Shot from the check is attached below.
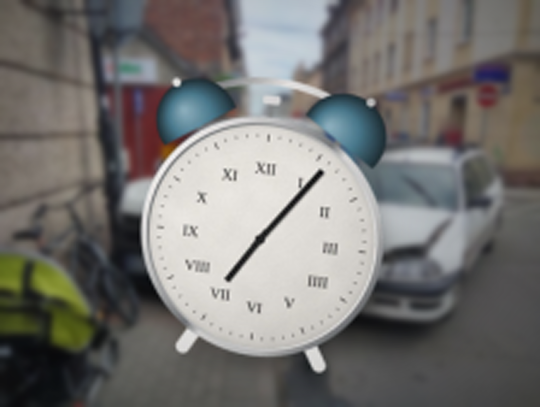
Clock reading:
**7:06**
